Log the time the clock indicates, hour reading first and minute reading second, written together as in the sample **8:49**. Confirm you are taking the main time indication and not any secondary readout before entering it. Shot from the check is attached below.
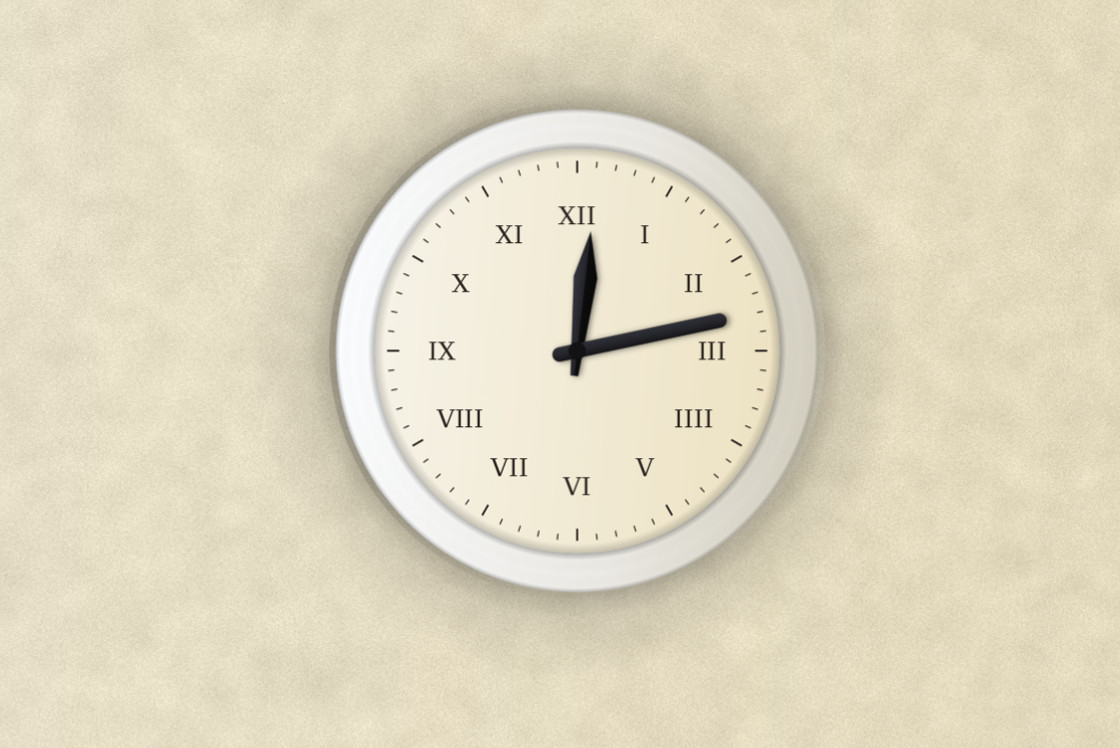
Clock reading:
**12:13**
